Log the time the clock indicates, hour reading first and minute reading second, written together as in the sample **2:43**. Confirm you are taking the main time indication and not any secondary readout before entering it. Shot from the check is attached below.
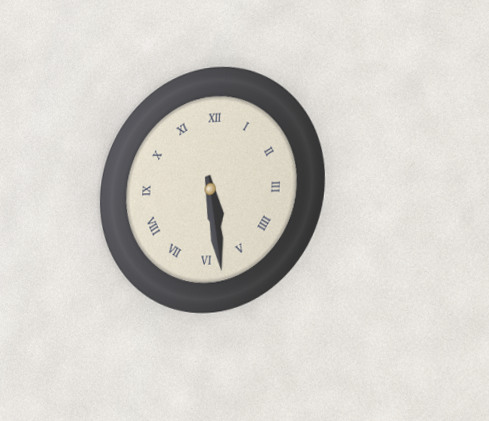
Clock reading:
**5:28**
